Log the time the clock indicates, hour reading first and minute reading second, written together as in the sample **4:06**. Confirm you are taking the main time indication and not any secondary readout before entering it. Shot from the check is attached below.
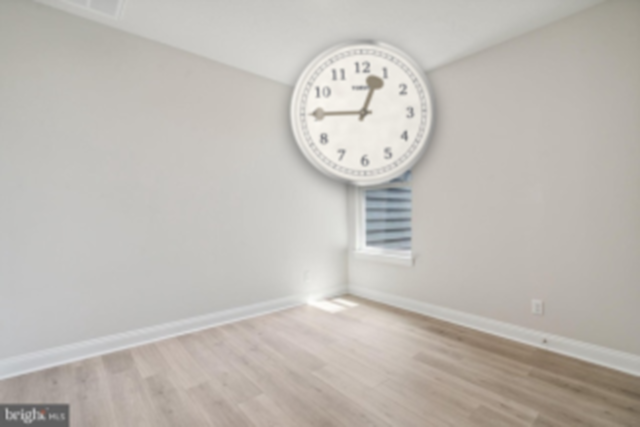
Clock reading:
**12:45**
